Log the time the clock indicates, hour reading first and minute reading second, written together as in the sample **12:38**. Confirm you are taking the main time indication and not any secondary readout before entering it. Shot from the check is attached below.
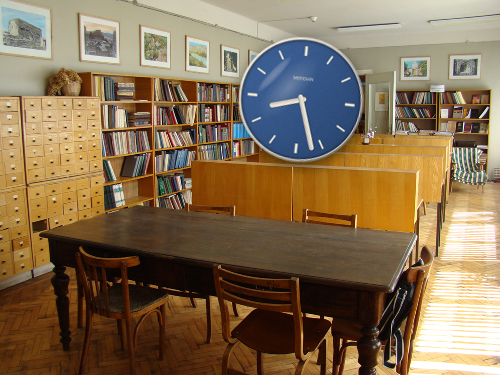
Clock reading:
**8:27**
